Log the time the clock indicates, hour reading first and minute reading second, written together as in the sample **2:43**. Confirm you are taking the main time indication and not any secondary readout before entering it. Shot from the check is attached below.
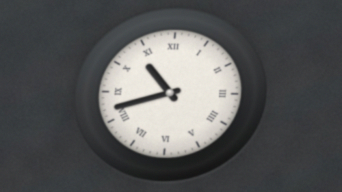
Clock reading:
**10:42**
